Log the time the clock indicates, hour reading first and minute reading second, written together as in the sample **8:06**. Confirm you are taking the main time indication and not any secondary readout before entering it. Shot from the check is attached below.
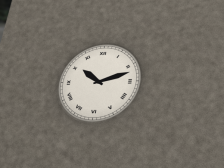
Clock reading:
**10:12**
